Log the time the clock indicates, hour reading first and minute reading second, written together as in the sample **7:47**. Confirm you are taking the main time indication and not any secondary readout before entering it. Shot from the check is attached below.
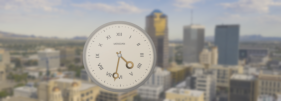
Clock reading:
**4:32**
